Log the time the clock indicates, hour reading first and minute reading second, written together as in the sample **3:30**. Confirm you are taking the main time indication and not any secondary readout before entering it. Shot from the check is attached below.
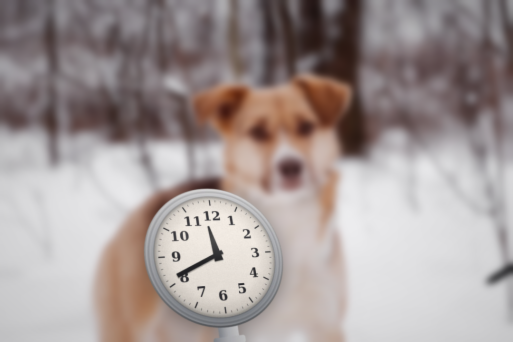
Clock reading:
**11:41**
